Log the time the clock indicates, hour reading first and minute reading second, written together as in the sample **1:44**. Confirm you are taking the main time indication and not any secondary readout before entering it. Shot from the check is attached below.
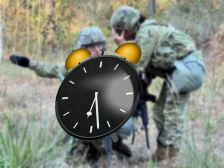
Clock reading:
**6:28**
